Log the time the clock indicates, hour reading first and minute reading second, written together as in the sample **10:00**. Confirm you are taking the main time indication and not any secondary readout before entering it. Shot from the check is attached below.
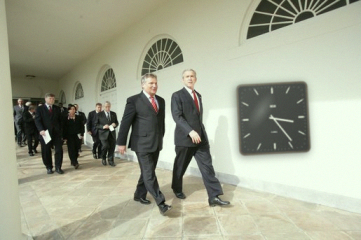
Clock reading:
**3:24**
